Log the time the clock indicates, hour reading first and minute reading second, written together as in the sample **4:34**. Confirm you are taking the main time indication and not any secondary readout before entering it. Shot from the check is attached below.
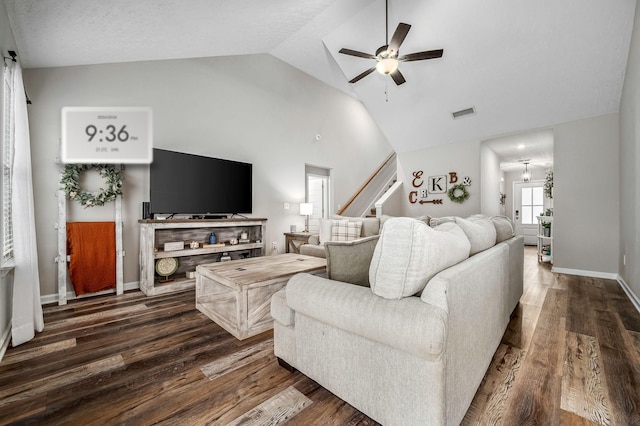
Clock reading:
**9:36**
